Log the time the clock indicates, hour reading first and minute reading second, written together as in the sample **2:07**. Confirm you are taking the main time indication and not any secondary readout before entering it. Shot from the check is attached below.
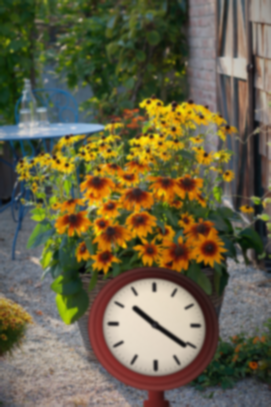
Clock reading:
**10:21**
